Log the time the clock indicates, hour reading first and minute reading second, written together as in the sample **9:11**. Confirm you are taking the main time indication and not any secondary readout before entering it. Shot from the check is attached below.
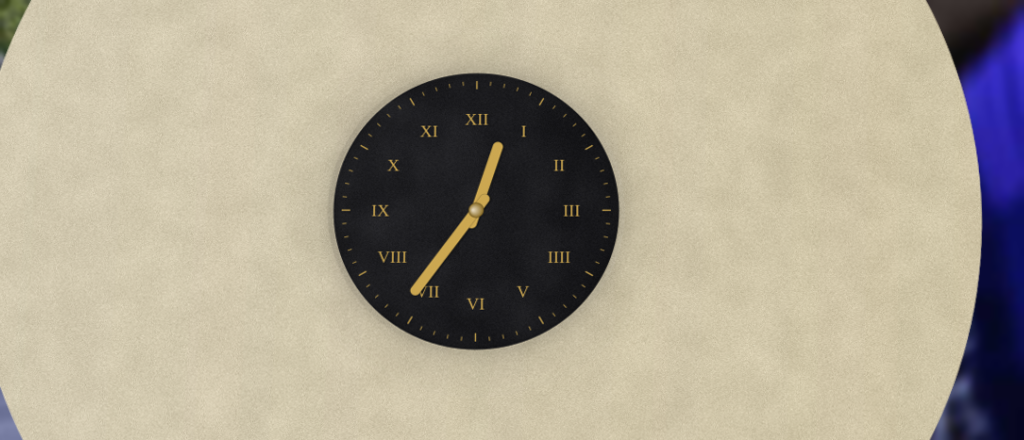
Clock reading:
**12:36**
